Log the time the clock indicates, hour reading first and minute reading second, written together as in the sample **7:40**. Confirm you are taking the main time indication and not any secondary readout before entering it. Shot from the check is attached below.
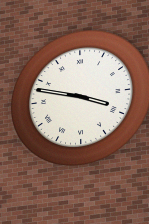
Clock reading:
**3:48**
